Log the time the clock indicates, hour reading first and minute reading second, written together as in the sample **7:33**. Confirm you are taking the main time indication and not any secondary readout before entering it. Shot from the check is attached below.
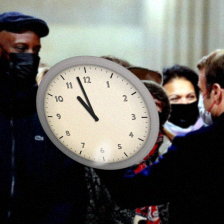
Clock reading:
**10:58**
